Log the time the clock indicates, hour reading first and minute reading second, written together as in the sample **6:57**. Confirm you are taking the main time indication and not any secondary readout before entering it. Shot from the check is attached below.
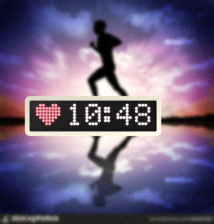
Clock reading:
**10:48**
